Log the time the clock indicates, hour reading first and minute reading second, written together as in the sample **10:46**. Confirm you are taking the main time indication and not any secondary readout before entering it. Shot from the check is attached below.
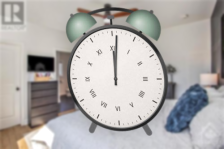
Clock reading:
**12:01**
